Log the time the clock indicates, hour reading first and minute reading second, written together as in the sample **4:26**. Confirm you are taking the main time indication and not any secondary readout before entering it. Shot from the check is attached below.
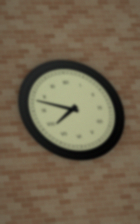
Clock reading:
**7:48**
